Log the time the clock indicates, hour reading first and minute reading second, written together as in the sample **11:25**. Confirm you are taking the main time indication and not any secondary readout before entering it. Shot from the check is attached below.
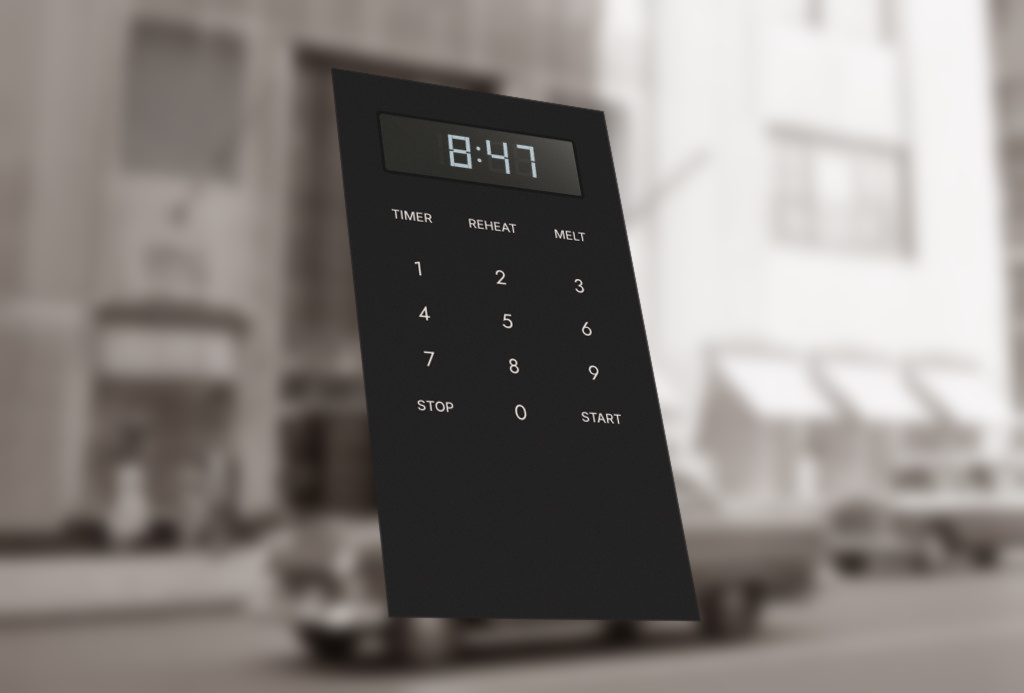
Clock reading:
**8:47**
